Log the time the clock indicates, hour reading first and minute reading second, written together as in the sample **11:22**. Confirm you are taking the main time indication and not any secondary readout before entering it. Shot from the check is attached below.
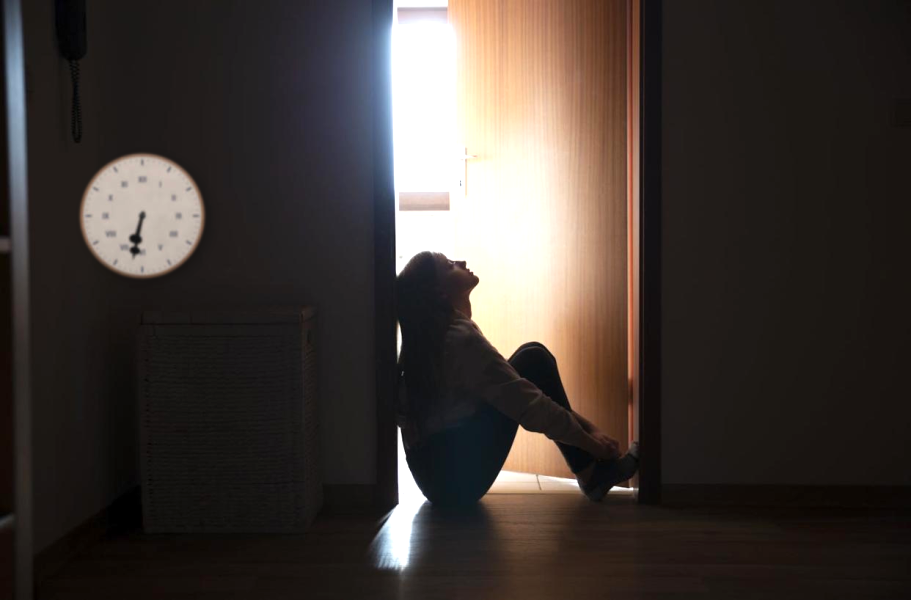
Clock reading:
**6:32**
